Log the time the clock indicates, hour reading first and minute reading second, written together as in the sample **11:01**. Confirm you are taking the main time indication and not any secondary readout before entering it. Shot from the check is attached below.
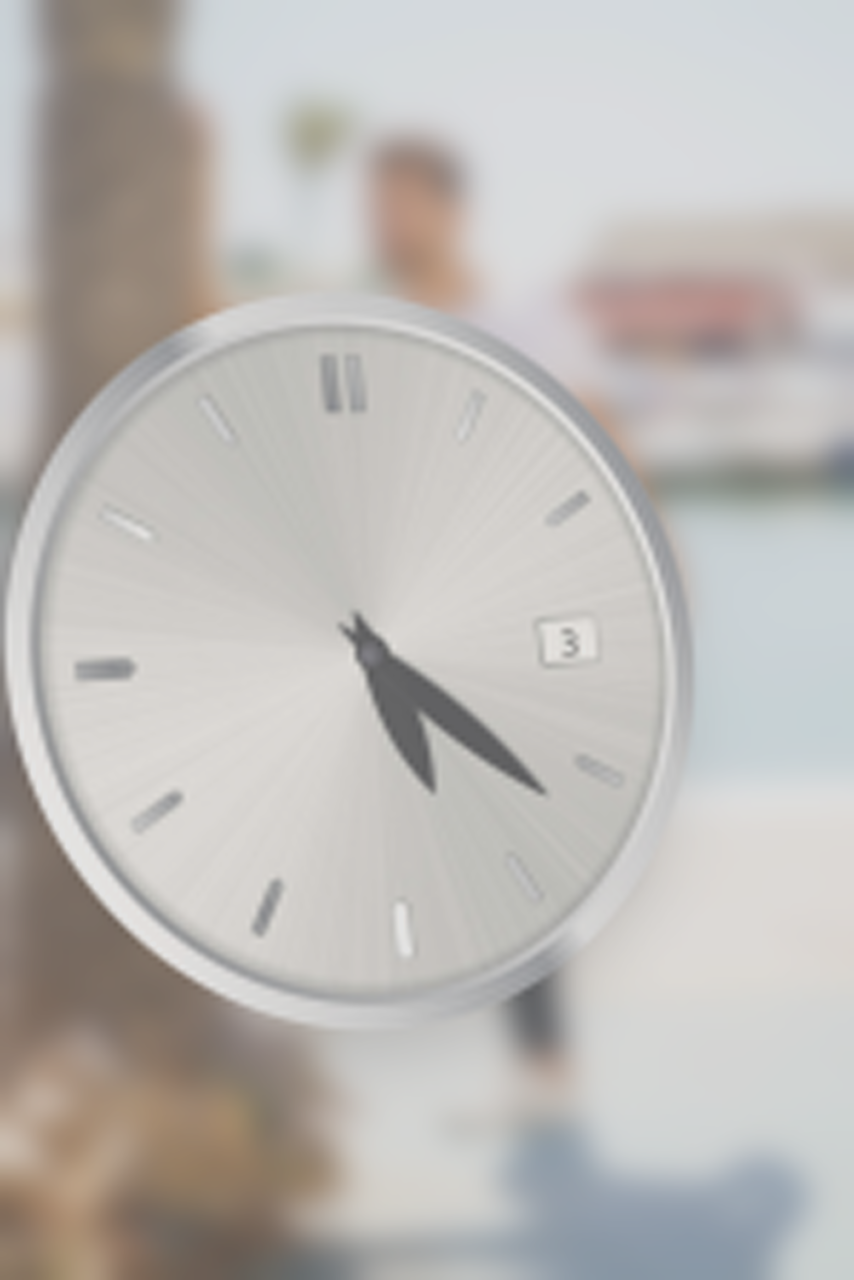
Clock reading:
**5:22**
